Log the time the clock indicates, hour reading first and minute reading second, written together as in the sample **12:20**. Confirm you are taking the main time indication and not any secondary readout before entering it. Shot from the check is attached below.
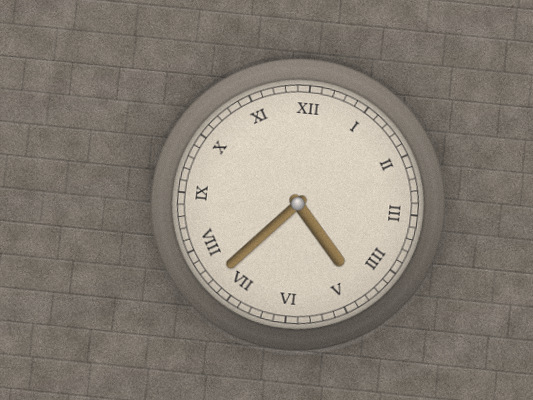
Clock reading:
**4:37**
